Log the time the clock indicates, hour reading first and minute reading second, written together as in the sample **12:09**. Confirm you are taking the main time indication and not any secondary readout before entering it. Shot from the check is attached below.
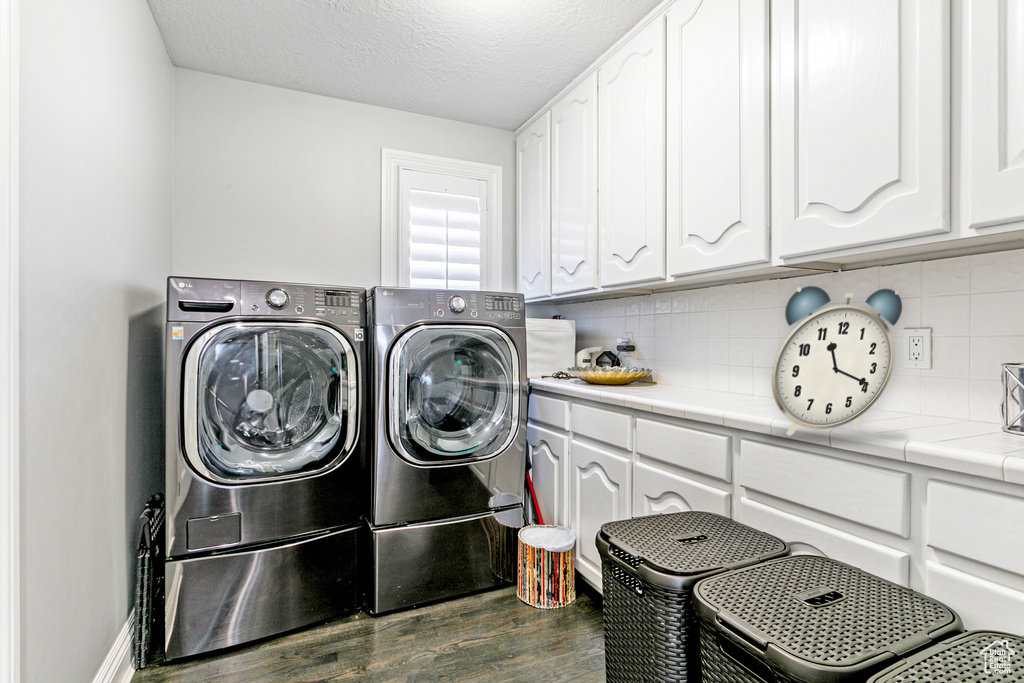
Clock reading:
**11:19**
